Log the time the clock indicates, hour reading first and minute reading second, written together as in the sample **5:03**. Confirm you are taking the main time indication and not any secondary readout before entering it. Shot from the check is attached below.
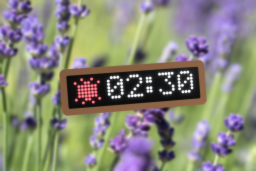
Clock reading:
**2:30**
